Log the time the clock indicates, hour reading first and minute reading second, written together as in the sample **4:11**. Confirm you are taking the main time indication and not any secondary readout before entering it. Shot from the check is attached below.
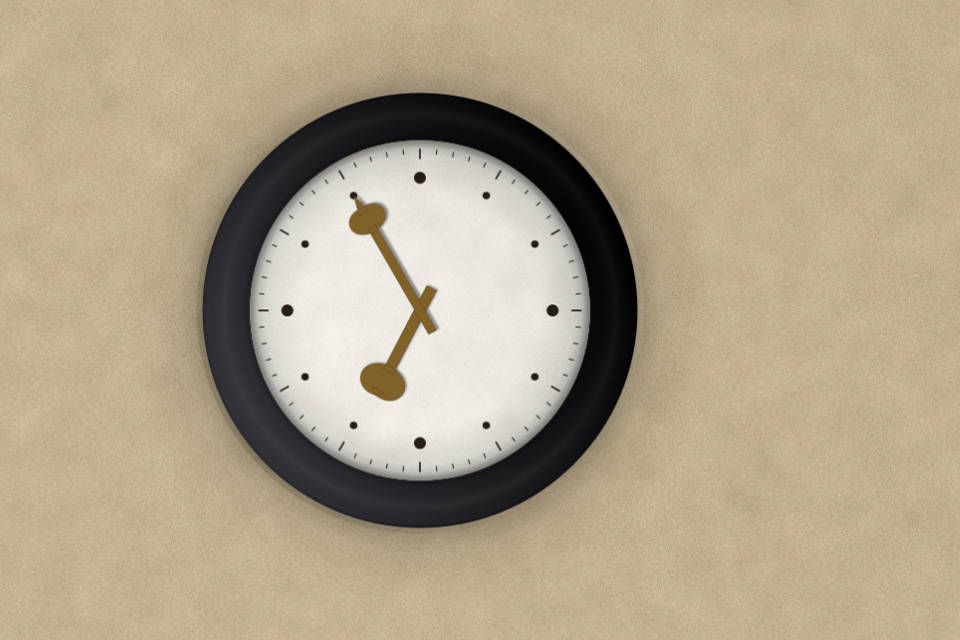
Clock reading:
**6:55**
